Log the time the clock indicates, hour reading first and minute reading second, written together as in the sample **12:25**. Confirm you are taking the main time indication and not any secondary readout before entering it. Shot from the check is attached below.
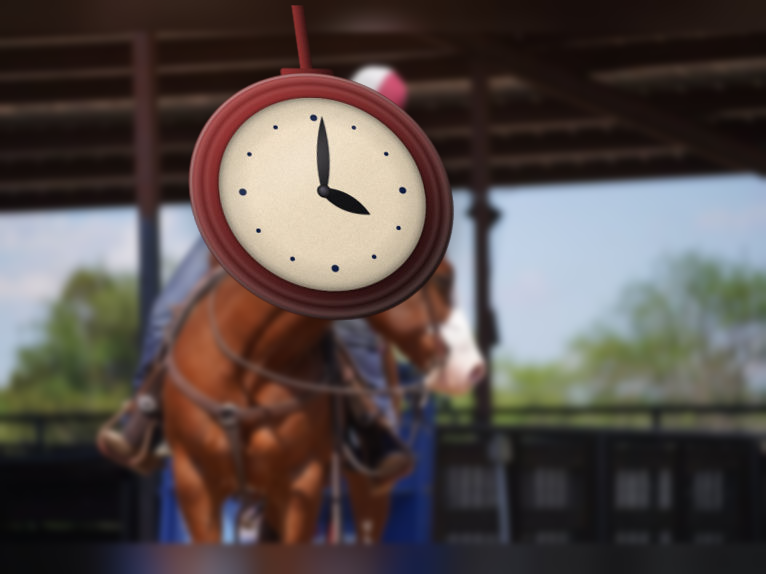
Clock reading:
**4:01**
